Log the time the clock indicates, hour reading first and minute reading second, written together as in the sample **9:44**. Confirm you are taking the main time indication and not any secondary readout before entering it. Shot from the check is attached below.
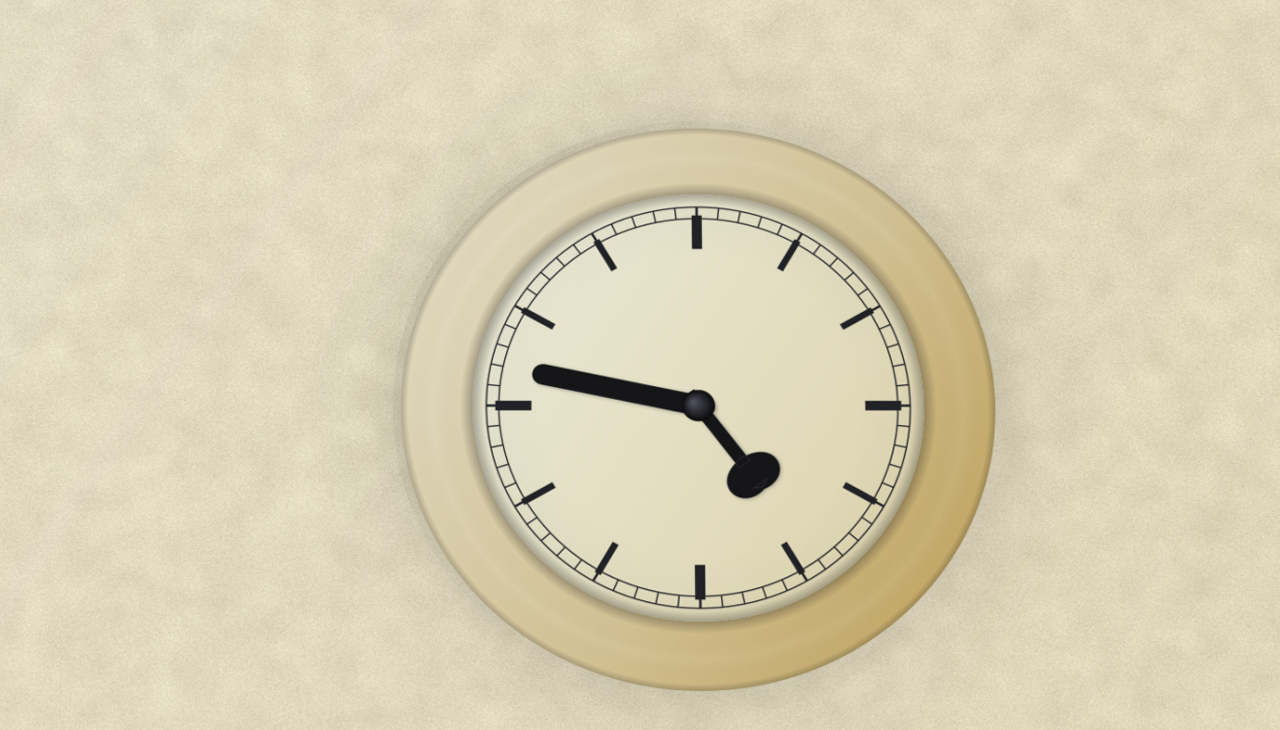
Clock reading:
**4:47**
